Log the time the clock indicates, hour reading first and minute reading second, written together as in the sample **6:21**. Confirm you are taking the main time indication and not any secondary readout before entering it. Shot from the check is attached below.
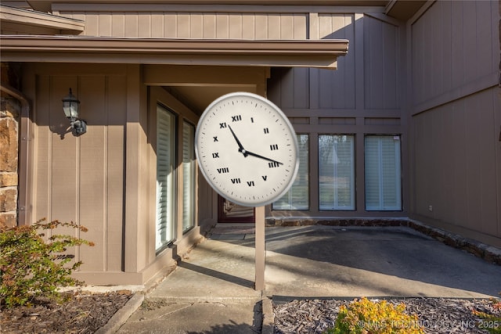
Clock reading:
**11:19**
